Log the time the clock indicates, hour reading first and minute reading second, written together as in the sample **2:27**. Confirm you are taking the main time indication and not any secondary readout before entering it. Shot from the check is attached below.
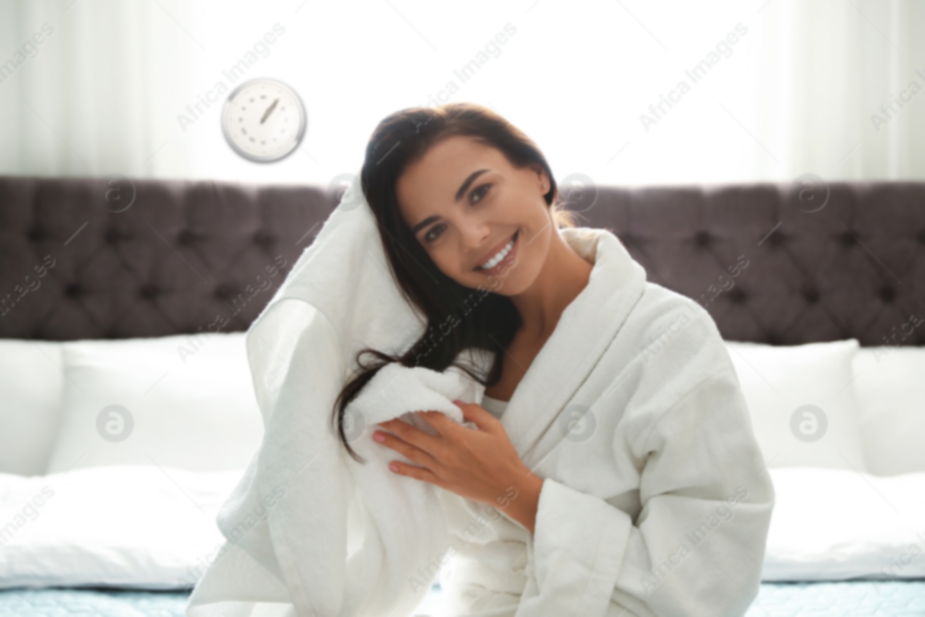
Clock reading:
**1:06**
